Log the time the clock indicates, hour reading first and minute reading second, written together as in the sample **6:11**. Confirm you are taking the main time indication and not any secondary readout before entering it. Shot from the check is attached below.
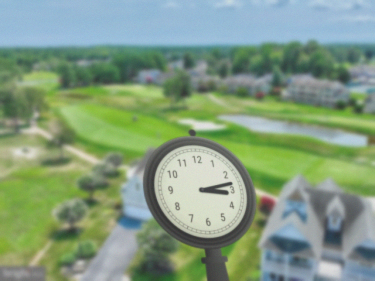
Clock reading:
**3:13**
